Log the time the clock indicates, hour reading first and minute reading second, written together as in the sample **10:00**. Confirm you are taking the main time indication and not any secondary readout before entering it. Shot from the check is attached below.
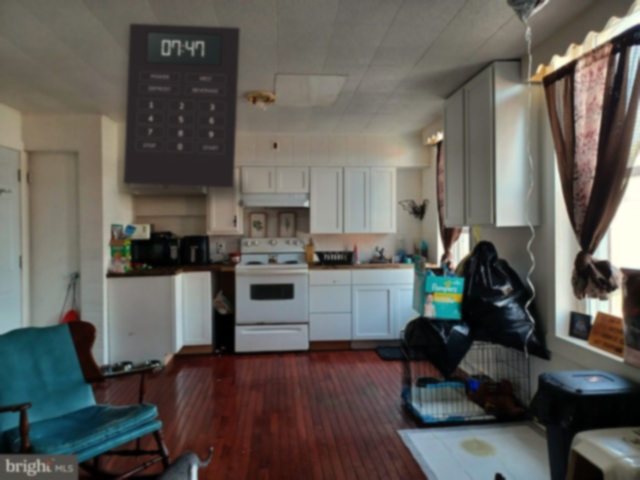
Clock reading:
**7:47**
